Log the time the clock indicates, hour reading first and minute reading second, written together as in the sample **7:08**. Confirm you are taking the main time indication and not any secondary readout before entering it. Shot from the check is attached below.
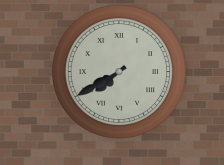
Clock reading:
**7:40**
